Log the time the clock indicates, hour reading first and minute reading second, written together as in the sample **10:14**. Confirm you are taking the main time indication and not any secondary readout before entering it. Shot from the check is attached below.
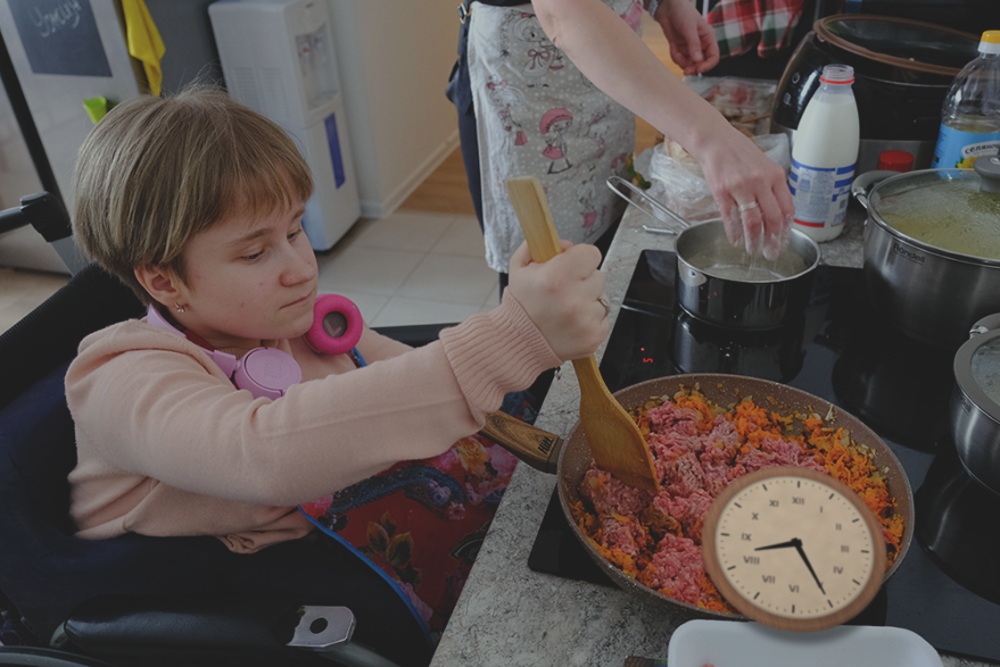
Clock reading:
**8:25**
